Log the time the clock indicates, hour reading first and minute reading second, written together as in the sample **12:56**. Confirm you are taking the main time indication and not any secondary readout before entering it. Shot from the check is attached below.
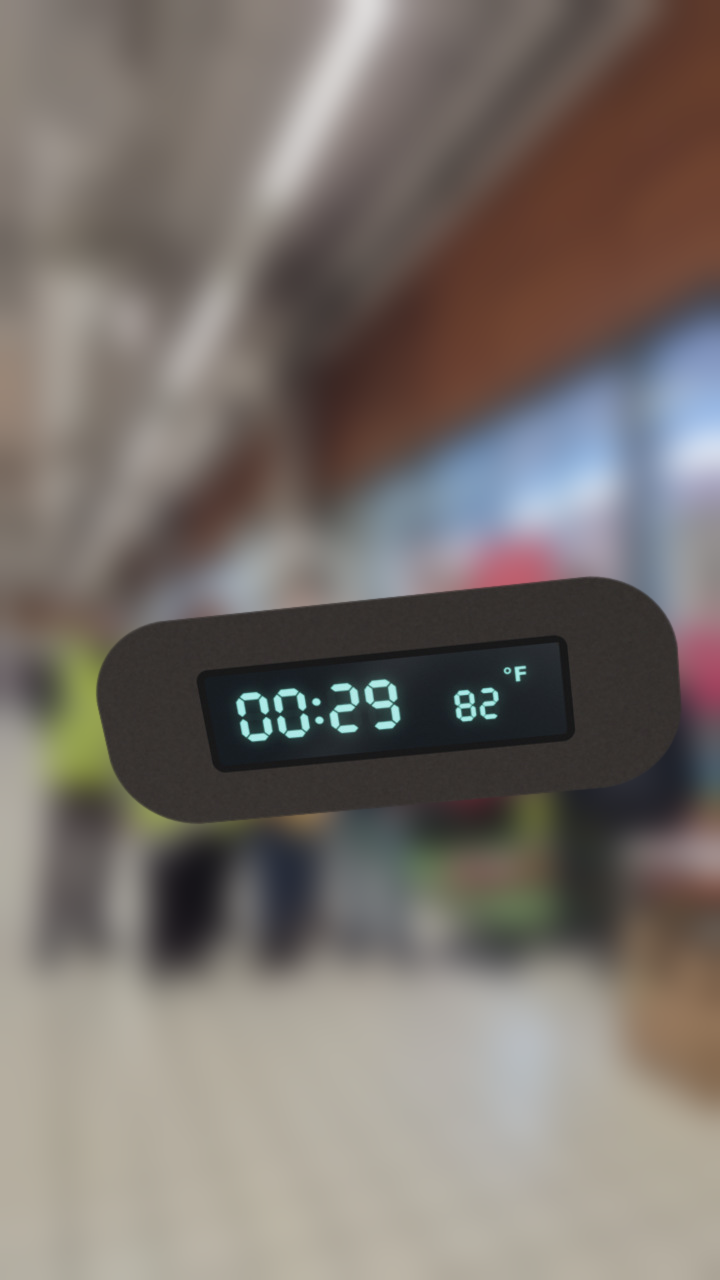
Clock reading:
**0:29**
